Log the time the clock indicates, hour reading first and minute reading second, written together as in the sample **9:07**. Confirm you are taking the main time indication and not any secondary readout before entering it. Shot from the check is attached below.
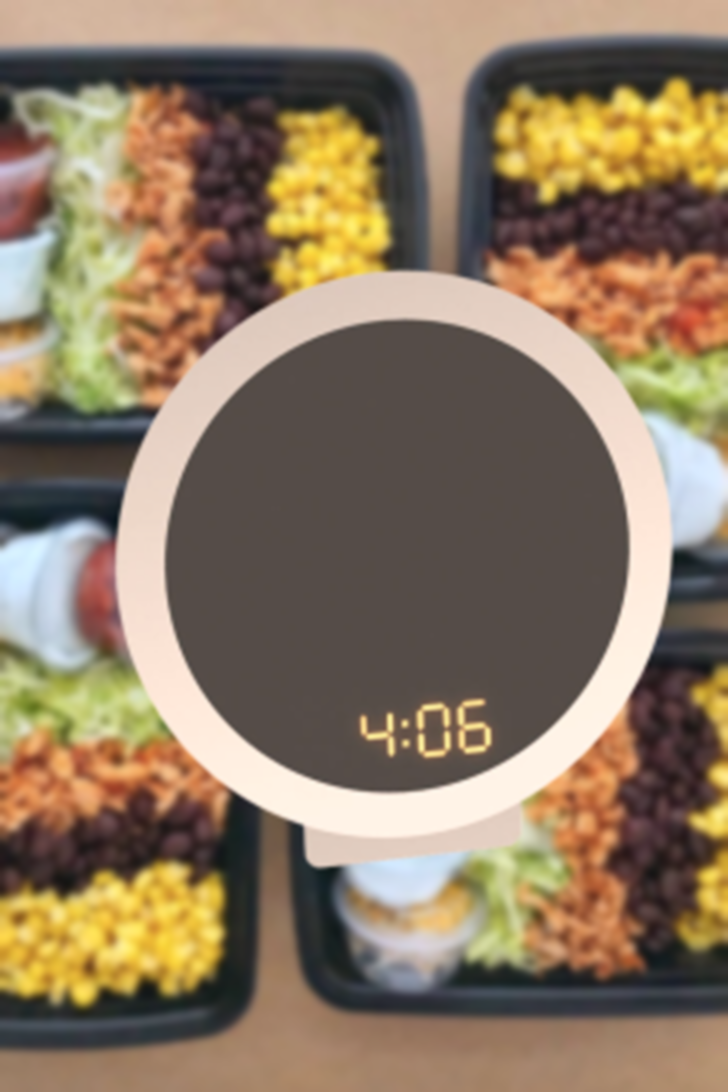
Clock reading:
**4:06**
